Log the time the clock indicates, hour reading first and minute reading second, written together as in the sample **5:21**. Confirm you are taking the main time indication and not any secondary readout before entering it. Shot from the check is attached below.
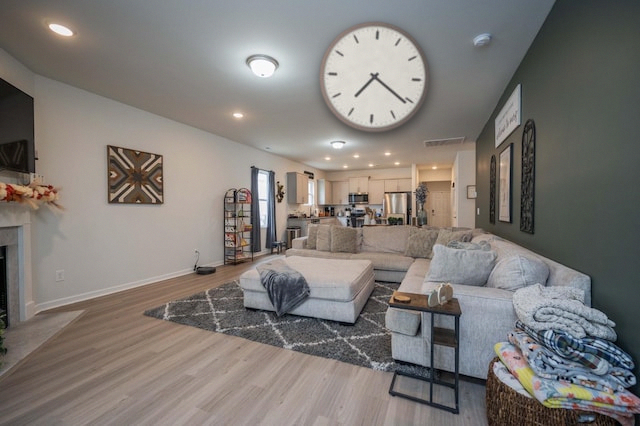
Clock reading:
**7:21**
